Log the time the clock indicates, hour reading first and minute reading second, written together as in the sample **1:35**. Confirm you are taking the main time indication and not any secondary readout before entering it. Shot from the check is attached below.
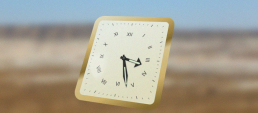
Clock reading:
**3:27**
